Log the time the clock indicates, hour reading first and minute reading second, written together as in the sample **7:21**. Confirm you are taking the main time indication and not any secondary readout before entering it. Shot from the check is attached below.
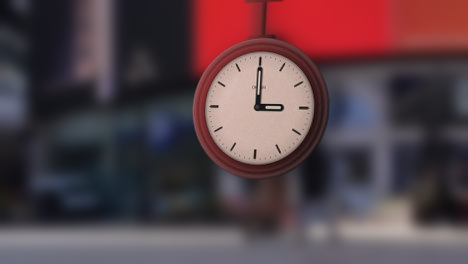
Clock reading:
**3:00**
